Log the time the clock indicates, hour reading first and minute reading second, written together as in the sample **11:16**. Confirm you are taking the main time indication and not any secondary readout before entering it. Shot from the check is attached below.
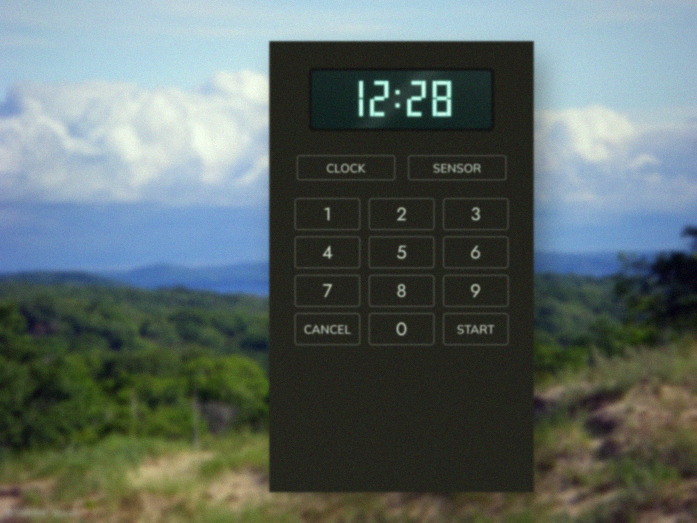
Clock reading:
**12:28**
